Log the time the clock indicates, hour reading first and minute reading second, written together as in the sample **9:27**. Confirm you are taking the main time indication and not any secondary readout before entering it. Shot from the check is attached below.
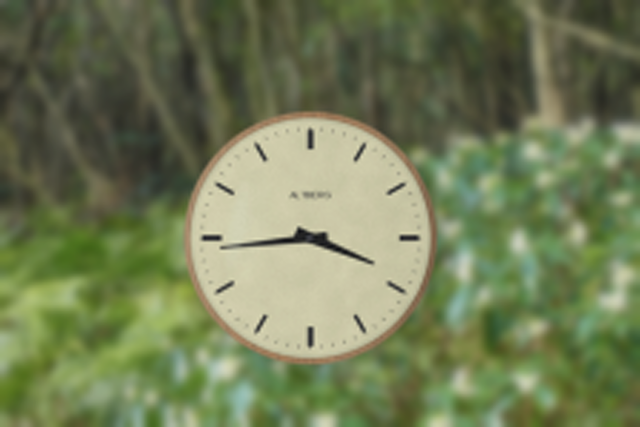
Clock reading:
**3:44**
